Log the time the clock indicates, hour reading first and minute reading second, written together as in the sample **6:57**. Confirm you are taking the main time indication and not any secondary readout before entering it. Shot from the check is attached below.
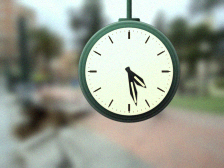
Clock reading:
**4:28**
